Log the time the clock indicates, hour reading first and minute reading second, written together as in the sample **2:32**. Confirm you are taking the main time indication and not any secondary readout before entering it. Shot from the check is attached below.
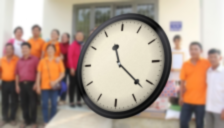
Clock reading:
**11:22**
